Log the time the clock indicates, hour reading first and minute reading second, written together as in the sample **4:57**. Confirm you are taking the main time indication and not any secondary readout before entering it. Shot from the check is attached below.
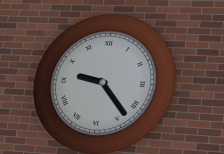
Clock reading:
**9:23**
